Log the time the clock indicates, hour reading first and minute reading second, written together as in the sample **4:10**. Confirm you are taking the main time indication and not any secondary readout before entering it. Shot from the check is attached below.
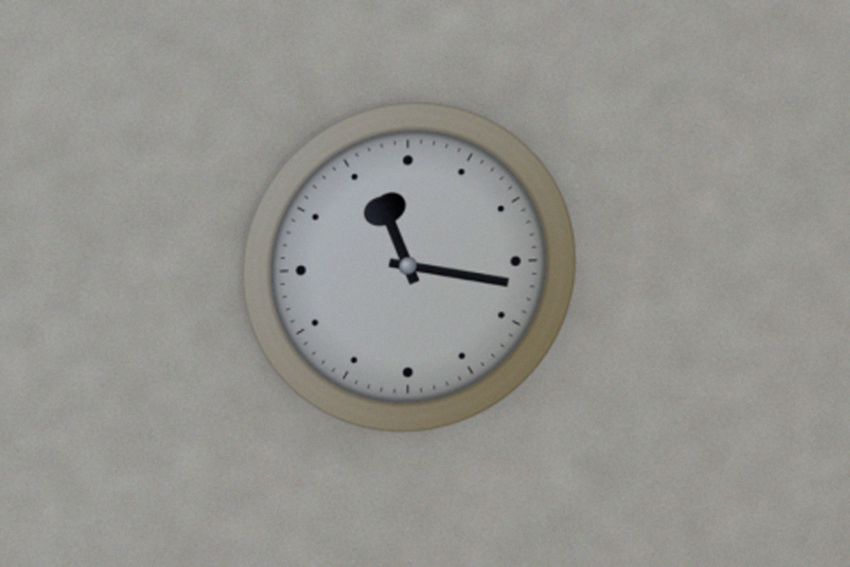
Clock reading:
**11:17**
